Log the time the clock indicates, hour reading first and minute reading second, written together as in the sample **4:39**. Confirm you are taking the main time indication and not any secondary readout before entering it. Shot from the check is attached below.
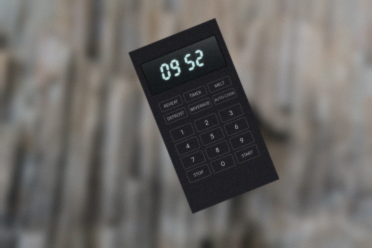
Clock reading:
**9:52**
